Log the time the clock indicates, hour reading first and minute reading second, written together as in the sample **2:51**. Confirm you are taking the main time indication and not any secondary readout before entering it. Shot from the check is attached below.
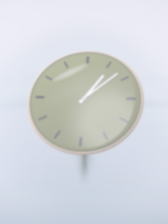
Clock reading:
**1:08**
